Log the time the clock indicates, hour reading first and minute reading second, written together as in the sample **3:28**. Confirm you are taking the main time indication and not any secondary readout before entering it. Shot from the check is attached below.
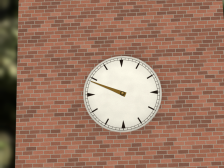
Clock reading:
**9:49**
